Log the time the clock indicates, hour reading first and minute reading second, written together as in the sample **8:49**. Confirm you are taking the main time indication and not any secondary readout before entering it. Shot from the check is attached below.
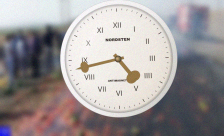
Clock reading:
**4:43**
